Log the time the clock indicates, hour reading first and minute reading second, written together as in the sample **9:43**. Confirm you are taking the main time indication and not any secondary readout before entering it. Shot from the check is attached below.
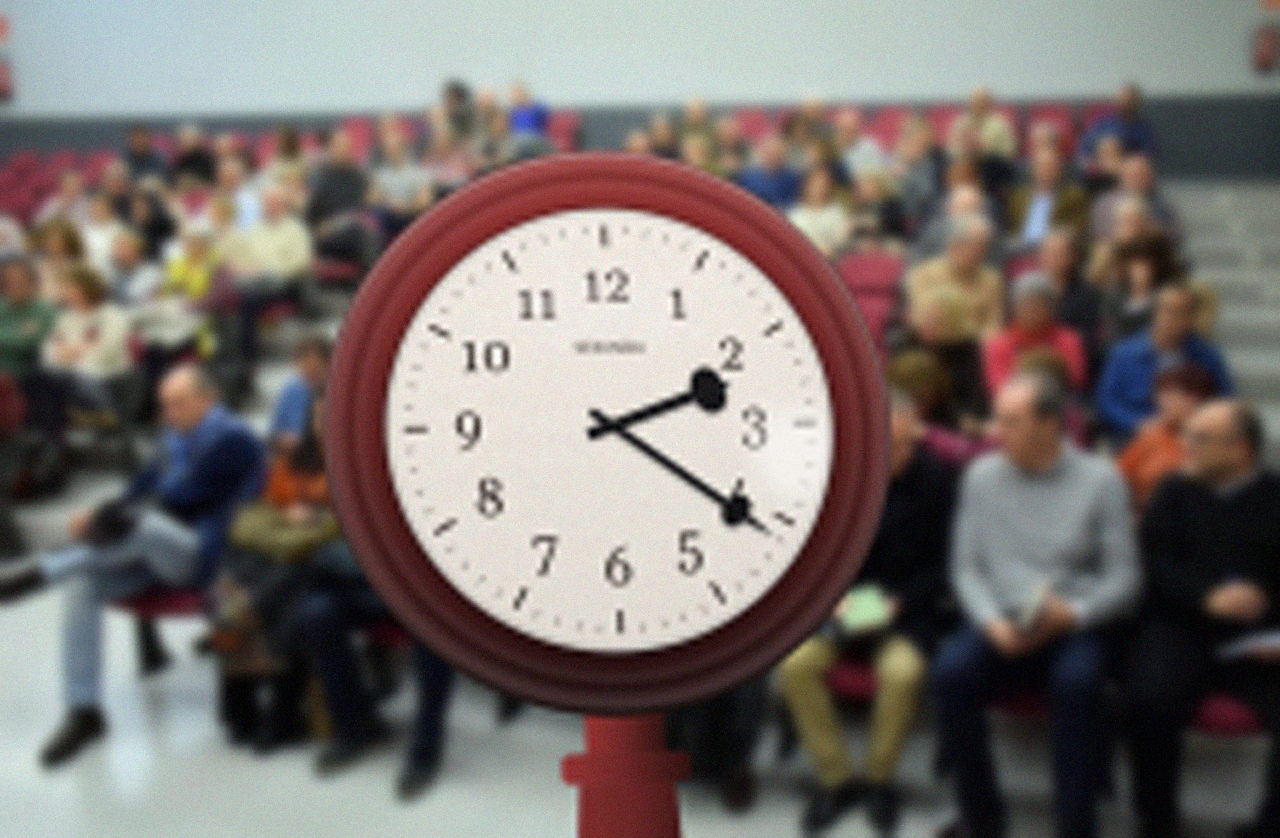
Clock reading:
**2:21**
